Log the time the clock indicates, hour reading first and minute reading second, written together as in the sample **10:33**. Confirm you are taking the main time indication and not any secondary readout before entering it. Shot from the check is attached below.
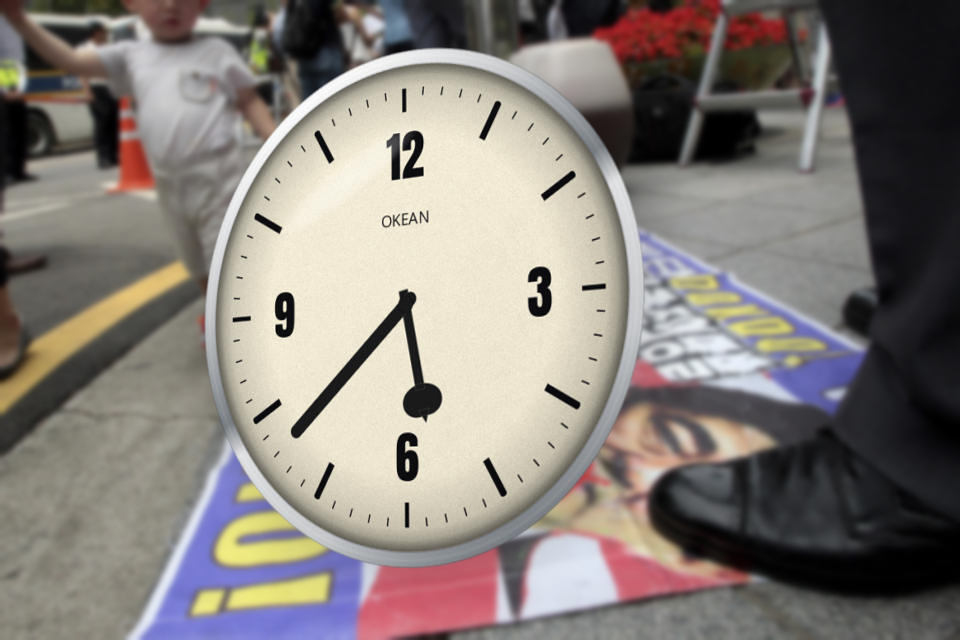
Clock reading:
**5:38**
